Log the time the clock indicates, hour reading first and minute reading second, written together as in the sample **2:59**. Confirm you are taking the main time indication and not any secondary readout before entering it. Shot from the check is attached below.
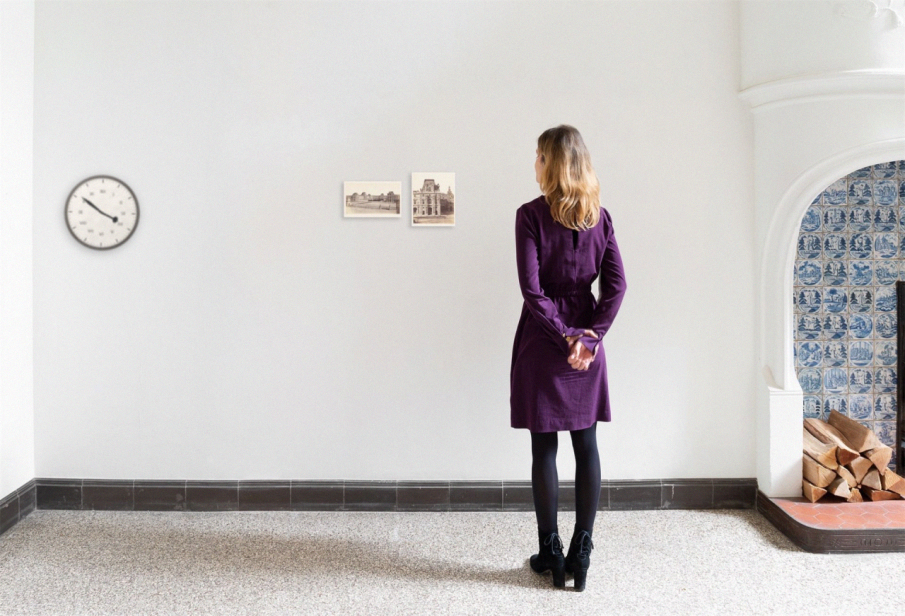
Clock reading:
**3:51**
